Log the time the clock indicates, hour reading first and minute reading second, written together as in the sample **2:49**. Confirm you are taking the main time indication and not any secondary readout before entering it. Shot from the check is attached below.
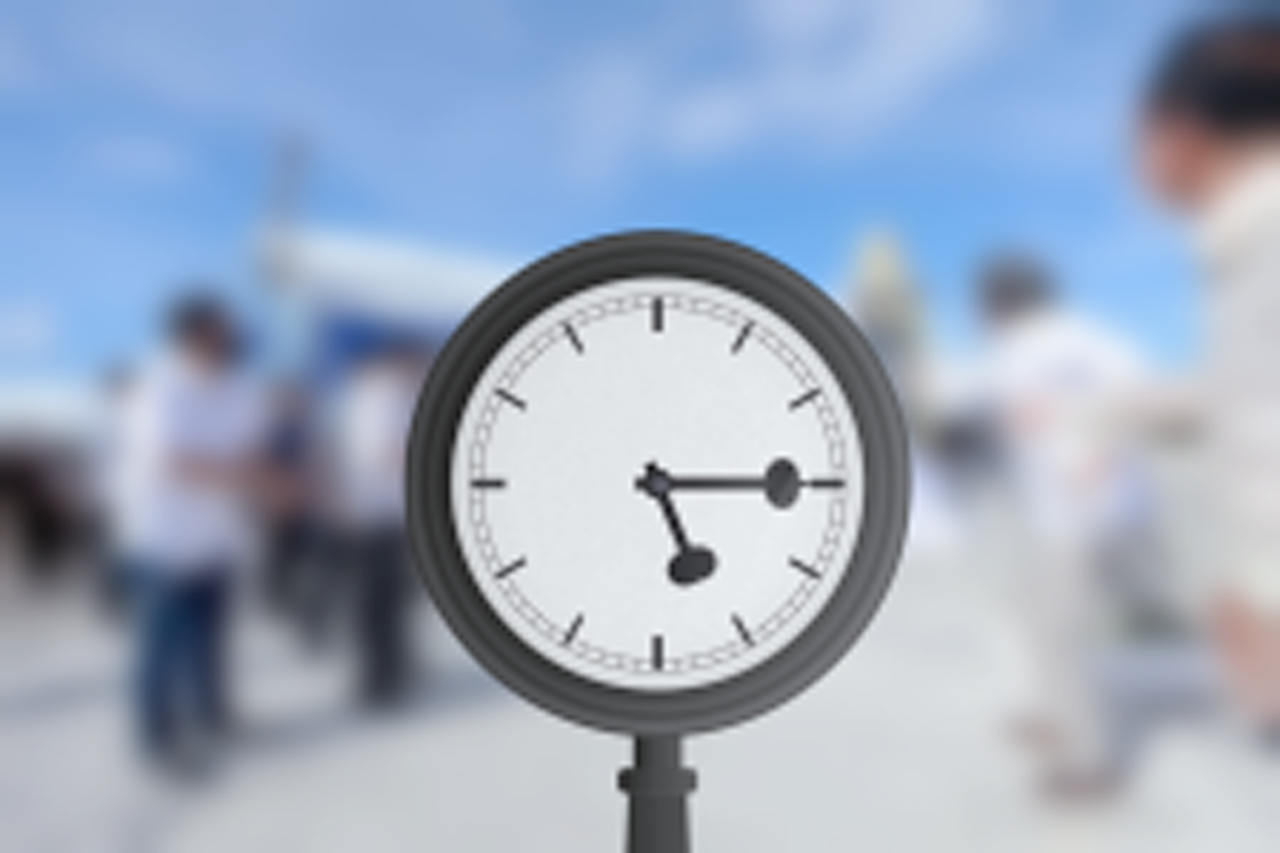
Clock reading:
**5:15**
